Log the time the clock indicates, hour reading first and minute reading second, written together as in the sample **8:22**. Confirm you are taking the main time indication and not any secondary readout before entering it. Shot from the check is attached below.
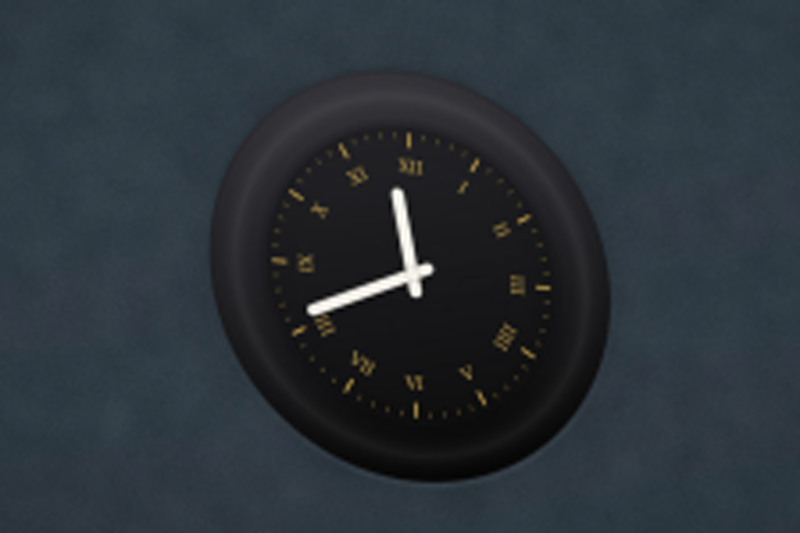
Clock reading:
**11:41**
